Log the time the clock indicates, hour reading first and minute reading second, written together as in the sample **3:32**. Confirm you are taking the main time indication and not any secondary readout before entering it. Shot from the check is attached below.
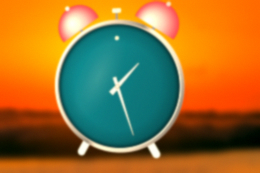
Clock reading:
**1:27**
